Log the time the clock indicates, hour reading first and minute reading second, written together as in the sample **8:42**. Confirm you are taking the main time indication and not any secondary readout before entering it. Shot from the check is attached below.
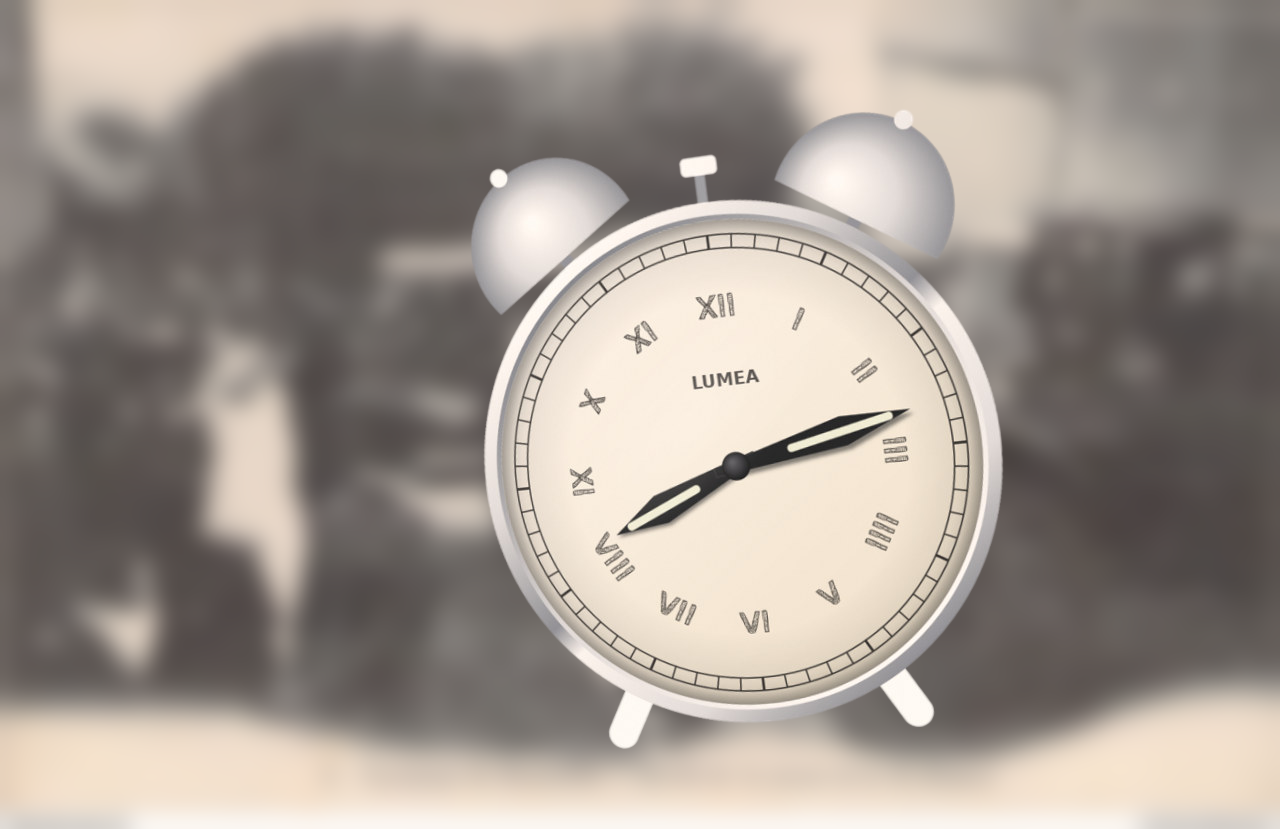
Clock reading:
**8:13**
